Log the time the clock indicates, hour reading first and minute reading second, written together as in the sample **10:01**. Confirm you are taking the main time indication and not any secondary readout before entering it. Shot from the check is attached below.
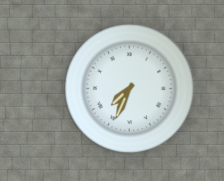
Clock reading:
**7:34**
